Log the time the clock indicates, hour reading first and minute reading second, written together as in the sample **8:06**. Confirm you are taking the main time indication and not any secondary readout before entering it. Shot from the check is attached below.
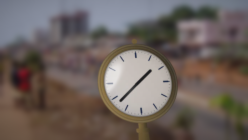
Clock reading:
**1:38**
